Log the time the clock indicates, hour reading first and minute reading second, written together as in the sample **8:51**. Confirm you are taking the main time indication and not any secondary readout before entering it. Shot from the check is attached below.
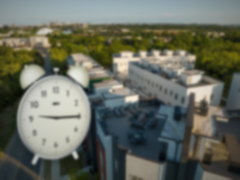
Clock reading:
**9:15**
